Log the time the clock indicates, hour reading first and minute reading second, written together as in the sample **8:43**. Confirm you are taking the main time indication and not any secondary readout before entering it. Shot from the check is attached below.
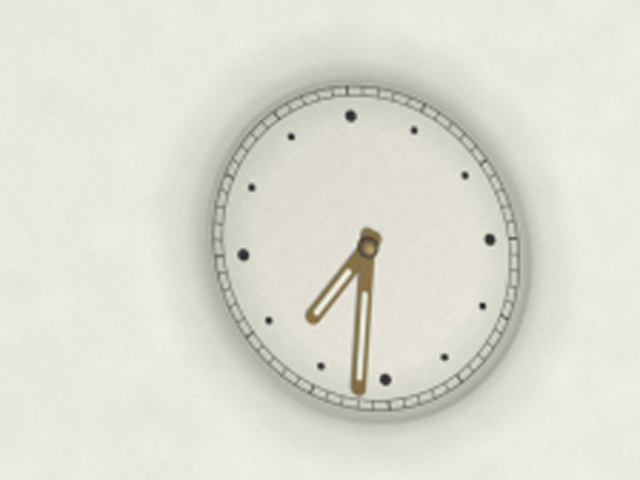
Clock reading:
**7:32**
